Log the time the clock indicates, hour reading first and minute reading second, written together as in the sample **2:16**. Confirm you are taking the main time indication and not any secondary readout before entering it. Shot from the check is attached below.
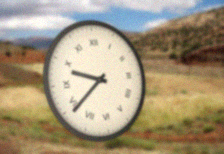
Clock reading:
**9:39**
